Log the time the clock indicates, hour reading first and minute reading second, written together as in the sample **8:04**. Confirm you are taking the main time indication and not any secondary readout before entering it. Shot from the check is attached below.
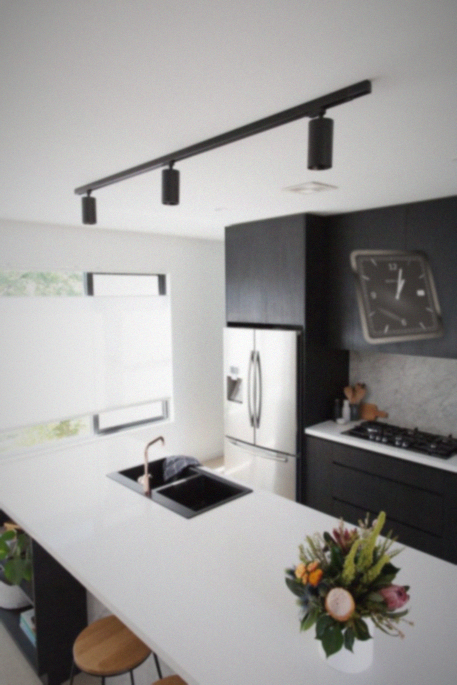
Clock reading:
**1:03**
